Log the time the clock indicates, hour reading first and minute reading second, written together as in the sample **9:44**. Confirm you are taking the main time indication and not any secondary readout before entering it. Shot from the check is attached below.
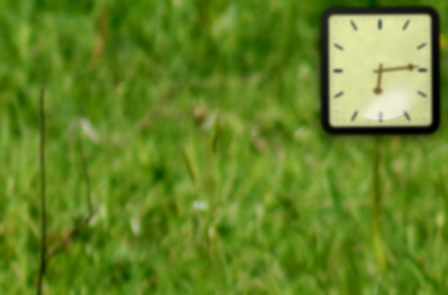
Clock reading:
**6:14**
